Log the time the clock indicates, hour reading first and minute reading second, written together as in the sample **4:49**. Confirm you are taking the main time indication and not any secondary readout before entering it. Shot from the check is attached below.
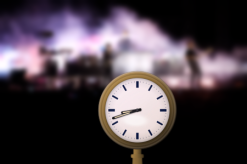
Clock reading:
**8:42**
